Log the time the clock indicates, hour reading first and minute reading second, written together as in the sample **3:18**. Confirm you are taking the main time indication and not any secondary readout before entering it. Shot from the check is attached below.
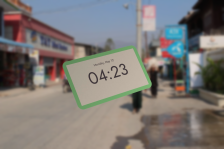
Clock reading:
**4:23**
